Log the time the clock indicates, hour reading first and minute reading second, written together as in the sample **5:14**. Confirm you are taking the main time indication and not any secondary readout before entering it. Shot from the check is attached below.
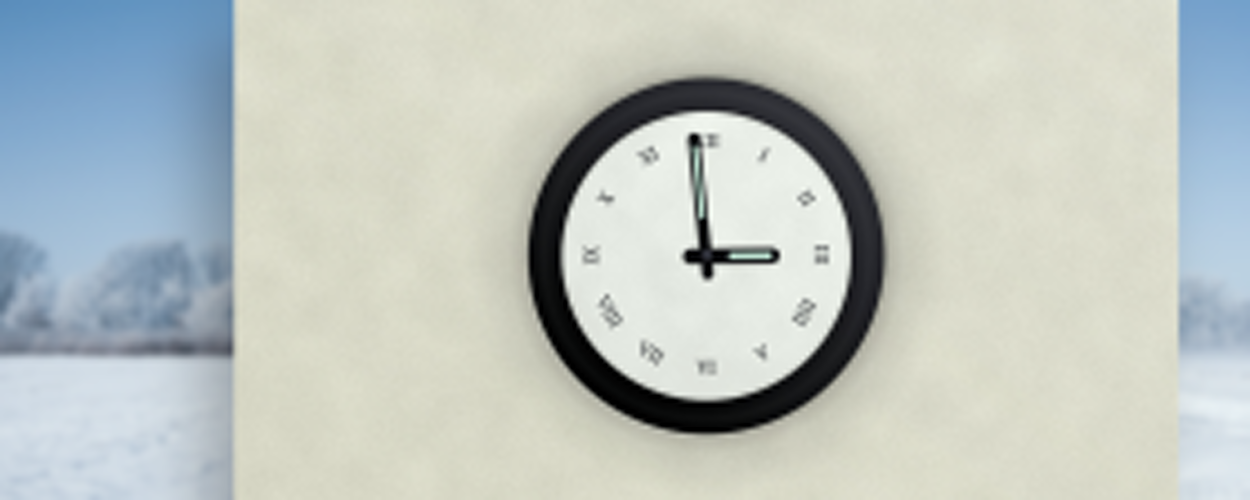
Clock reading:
**2:59**
